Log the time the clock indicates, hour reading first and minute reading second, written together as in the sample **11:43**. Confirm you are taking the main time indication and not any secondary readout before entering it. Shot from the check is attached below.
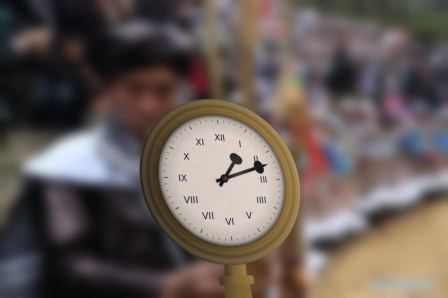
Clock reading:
**1:12**
